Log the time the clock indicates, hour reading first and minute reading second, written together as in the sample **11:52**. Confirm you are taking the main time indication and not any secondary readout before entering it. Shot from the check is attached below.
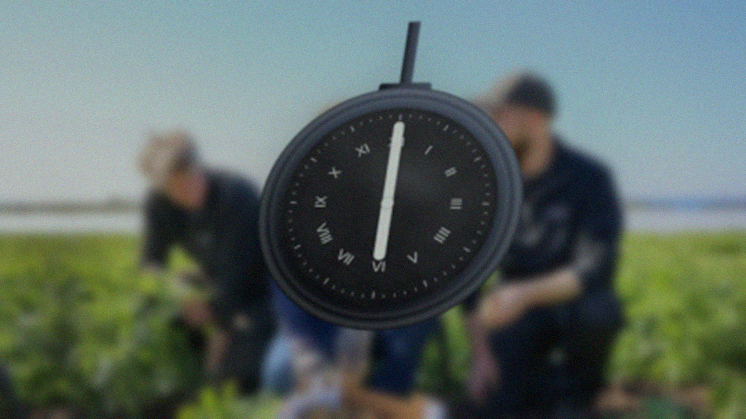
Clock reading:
**6:00**
